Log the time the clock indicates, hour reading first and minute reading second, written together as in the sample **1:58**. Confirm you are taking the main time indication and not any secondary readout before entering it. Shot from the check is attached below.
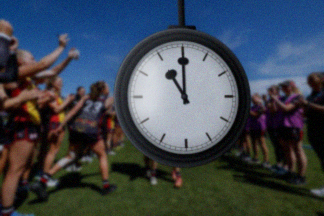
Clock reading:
**11:00**
